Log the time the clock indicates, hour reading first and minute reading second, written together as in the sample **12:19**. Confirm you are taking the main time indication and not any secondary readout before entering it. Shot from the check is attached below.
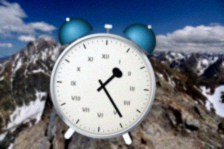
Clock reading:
**1:24**
